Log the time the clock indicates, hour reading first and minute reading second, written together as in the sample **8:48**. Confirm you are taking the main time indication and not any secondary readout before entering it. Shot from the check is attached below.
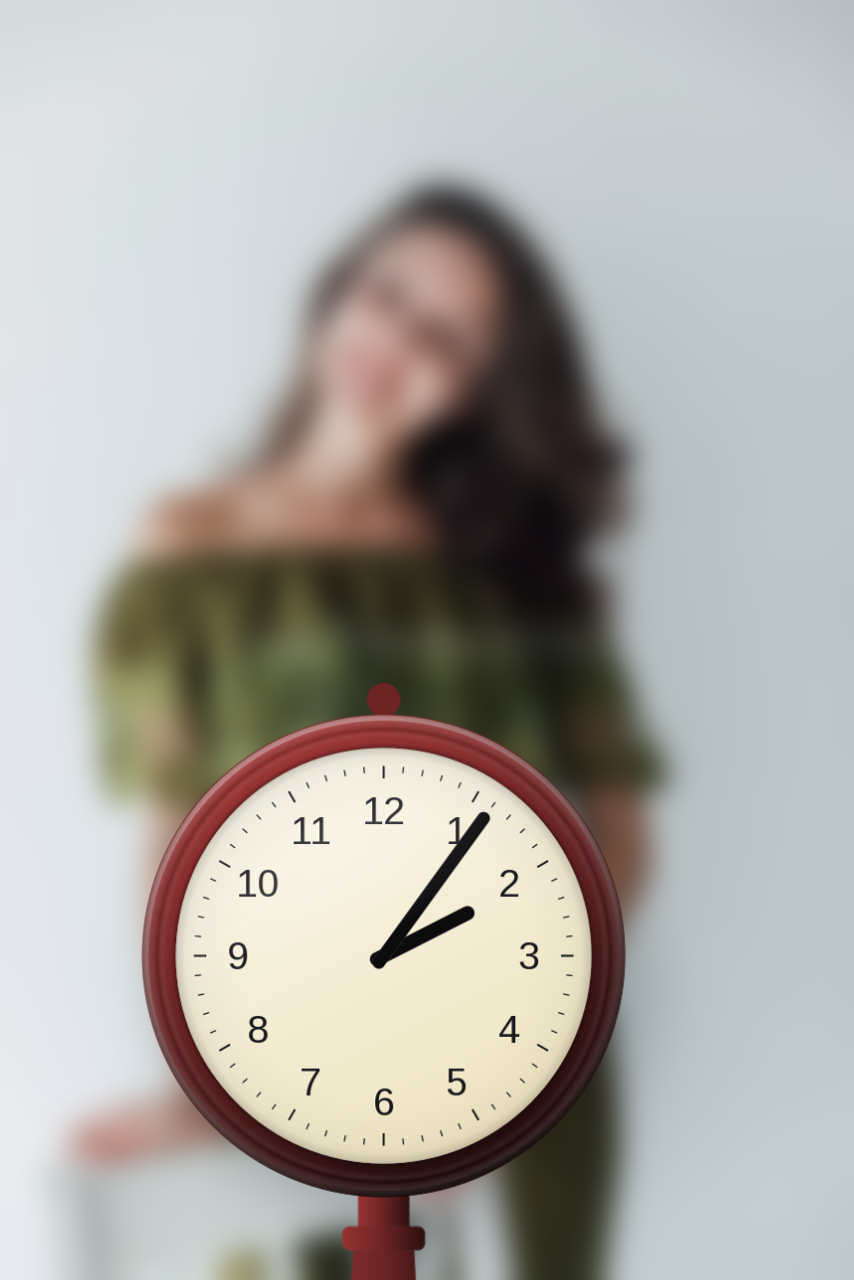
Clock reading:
**2:06**
